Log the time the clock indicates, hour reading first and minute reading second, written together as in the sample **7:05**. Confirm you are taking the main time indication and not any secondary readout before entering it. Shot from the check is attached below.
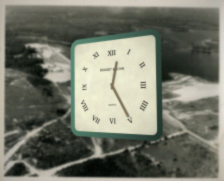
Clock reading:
**12:25**
